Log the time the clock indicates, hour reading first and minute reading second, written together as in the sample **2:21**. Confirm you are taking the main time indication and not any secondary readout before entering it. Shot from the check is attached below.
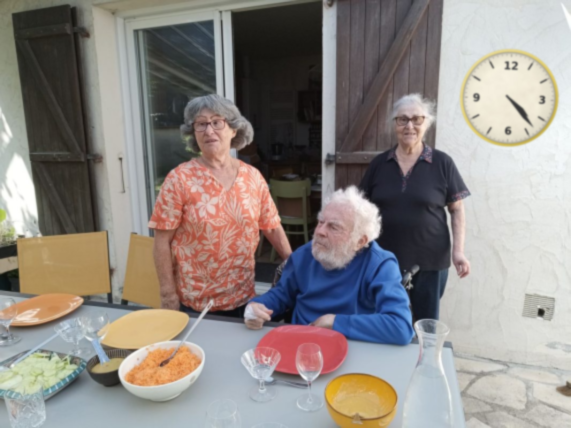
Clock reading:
**4:23**
